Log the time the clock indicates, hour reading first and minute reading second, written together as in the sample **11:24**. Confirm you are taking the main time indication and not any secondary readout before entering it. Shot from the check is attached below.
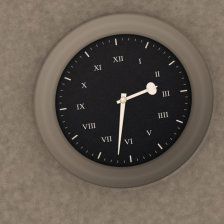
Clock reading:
**2:32**
